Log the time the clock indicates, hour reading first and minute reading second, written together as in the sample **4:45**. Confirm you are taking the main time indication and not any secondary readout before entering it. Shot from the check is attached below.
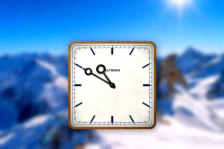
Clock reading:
**10:50**
